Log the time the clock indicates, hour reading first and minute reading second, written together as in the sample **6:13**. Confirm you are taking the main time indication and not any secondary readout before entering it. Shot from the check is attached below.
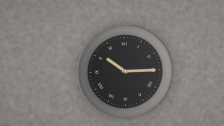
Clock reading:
**10:15**
